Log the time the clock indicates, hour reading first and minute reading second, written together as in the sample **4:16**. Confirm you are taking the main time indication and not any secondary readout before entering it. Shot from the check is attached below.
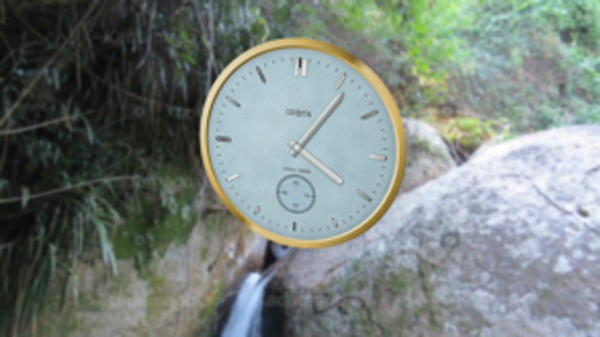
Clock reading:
**4:06**
